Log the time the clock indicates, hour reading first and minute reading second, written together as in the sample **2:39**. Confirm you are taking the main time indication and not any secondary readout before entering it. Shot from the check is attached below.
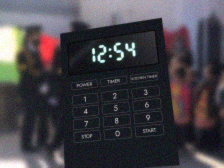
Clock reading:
**12:54**
